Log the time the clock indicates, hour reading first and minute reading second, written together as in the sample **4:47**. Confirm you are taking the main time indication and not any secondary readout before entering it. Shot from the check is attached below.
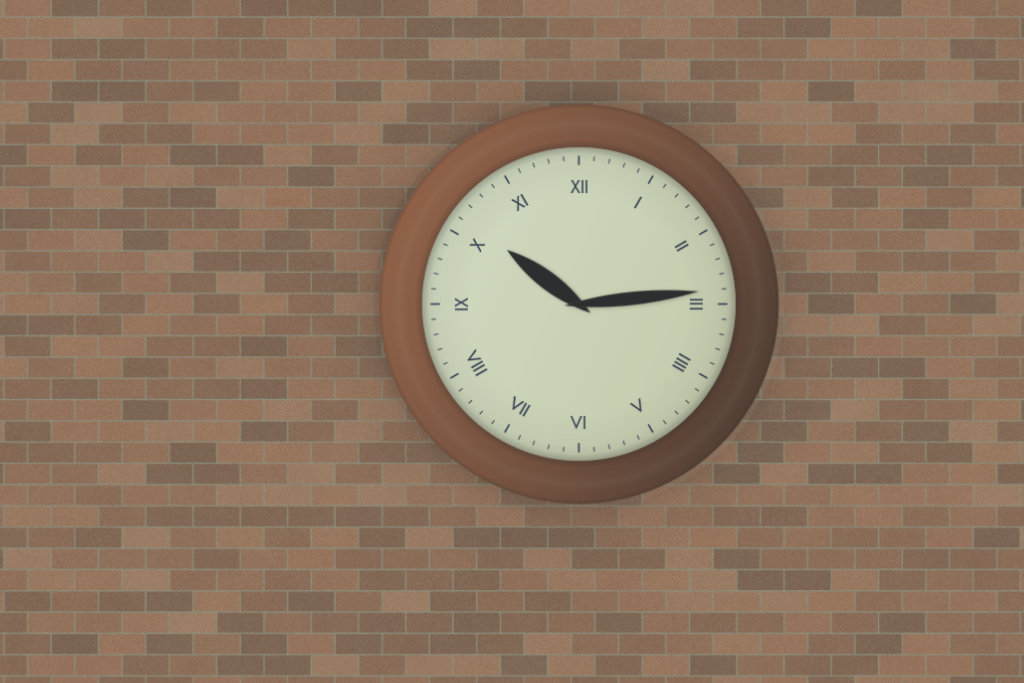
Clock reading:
**10:14**
